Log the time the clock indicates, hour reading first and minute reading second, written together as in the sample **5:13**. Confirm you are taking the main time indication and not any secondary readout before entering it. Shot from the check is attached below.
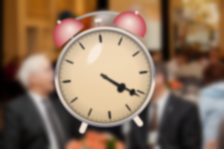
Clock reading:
**4:21**
